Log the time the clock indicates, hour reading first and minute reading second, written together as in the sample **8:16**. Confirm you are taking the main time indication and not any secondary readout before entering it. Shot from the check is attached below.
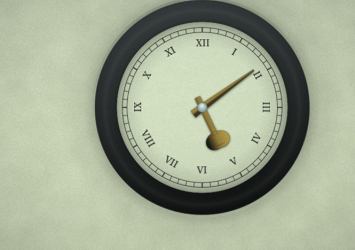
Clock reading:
**5:09**
